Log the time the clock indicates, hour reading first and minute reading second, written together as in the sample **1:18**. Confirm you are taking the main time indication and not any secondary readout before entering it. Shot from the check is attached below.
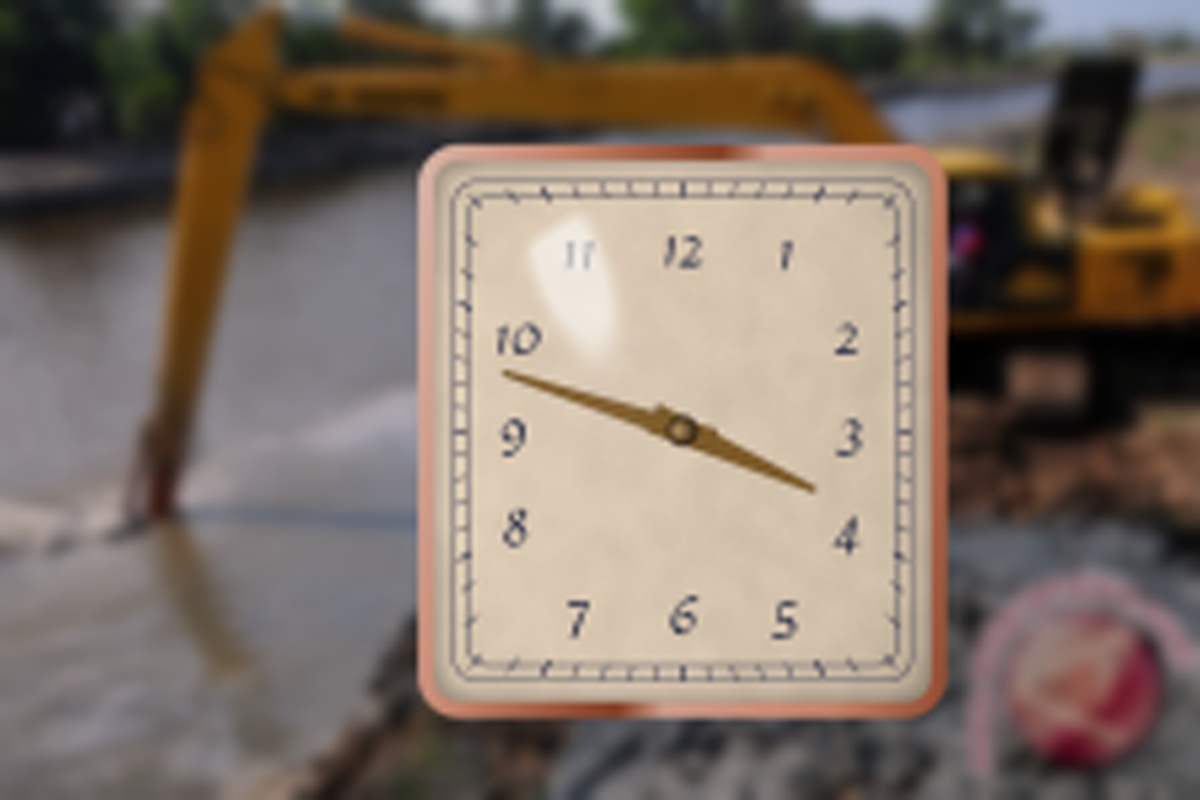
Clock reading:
**3:48**
